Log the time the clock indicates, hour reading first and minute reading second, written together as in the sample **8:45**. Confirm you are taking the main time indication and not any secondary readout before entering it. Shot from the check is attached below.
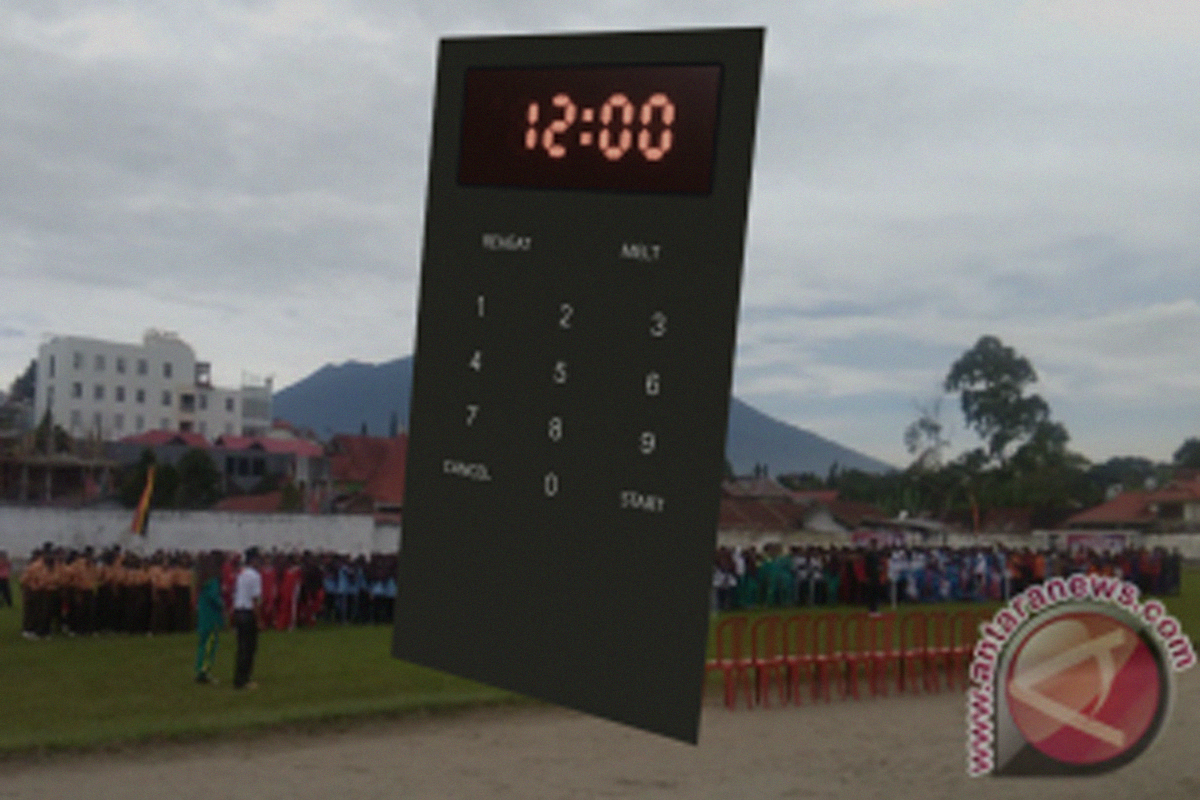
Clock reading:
**12:00**
